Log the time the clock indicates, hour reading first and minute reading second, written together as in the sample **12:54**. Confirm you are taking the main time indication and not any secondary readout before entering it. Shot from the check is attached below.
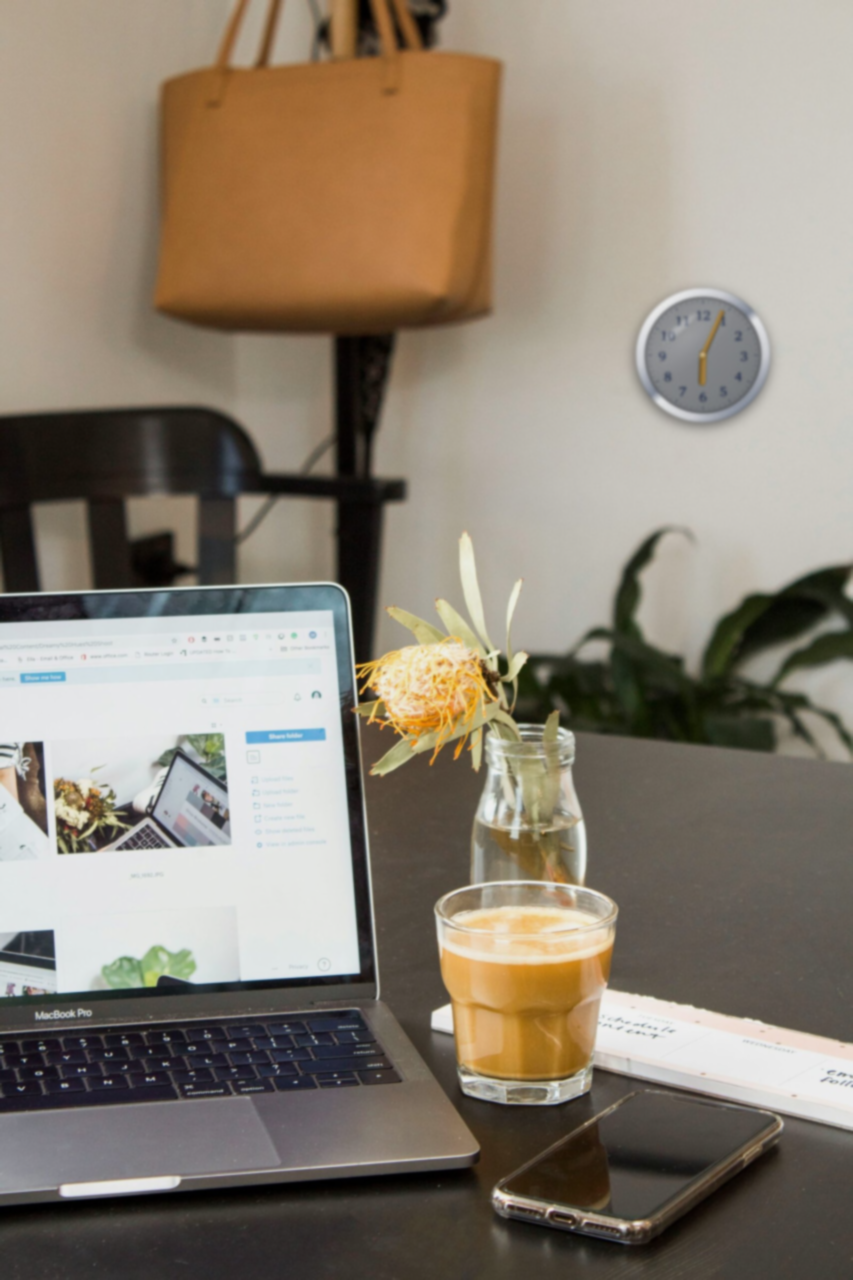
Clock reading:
**6:04**
